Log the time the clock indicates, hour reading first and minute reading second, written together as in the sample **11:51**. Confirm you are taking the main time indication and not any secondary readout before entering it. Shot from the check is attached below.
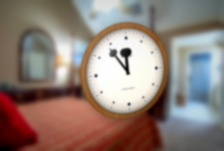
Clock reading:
**11:54**
